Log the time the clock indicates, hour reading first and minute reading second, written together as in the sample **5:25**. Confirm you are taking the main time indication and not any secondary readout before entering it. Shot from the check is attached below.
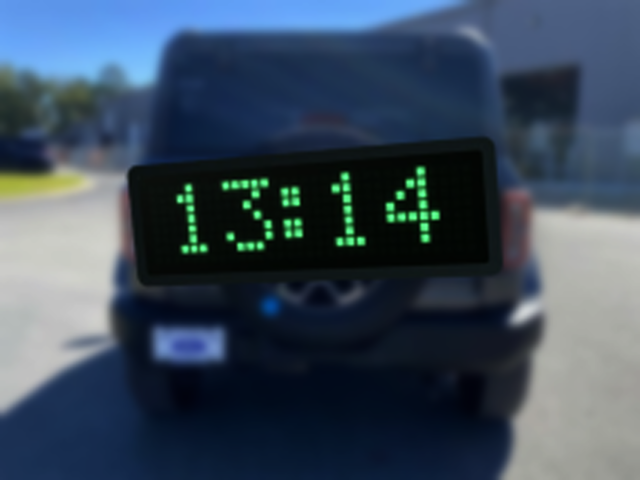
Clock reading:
**13:14**
